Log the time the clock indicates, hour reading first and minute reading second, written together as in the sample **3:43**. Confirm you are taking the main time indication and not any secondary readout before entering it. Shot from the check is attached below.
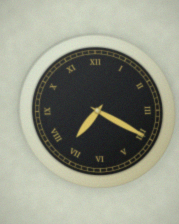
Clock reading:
**7:20**
